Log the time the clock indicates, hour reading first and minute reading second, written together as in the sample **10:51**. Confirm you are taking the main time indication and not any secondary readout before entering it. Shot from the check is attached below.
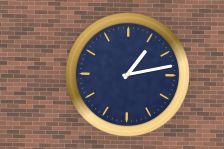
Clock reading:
**1:13**
